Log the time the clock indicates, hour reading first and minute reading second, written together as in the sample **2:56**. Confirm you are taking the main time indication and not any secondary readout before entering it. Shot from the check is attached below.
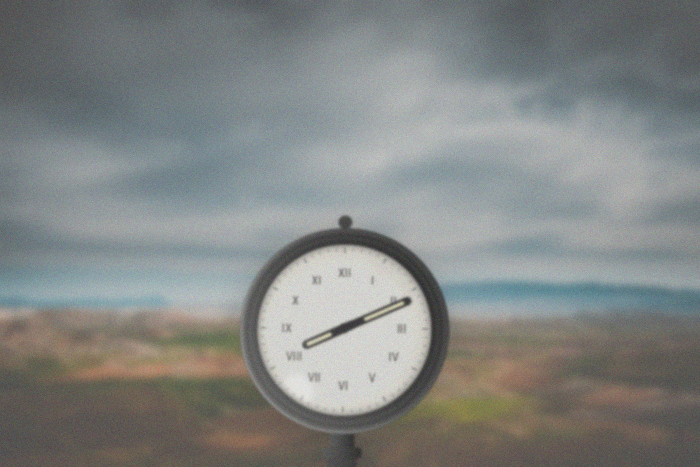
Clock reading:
**8:11**
